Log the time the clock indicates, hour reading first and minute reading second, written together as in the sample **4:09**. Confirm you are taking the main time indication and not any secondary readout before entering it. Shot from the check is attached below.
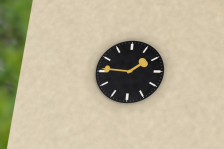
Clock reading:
**1:46**
